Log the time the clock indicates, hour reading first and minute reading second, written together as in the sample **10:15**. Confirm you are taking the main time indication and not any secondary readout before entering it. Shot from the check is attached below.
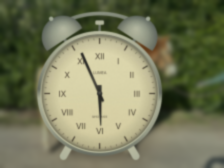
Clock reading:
**5:56**
